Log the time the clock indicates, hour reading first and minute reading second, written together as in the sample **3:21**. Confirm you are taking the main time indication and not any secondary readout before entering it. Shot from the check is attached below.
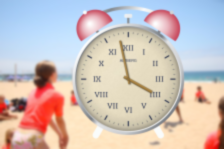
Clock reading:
**3:58**
